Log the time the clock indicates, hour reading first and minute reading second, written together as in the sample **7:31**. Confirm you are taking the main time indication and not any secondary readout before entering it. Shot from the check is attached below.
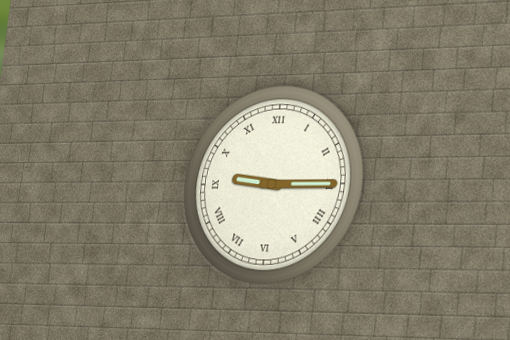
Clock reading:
**9:15**
